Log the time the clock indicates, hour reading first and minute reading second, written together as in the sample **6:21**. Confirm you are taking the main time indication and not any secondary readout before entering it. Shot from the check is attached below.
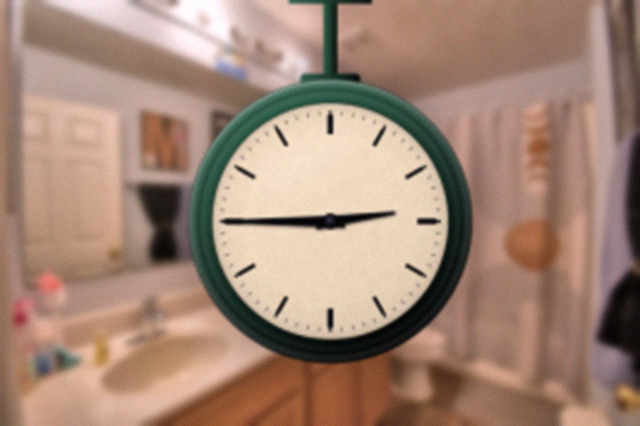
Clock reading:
**2:45**
